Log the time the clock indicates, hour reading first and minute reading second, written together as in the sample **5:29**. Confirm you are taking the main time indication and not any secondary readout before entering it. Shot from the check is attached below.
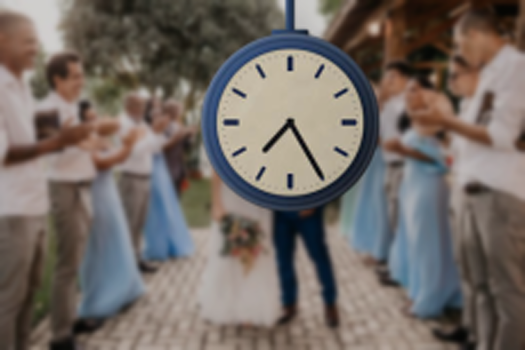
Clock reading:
**7:25**
